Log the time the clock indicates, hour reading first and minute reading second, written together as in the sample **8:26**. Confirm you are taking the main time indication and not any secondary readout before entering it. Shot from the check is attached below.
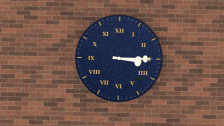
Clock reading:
**3:15**
